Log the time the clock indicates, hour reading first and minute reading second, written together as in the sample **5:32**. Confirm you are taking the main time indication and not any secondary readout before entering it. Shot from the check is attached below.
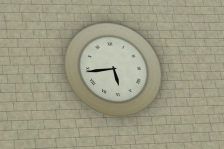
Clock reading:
**5:44**
